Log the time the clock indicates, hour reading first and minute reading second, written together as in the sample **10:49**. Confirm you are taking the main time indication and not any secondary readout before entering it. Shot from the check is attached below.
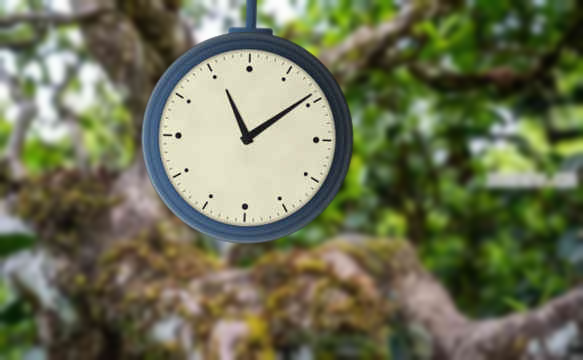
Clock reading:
**11:09**
